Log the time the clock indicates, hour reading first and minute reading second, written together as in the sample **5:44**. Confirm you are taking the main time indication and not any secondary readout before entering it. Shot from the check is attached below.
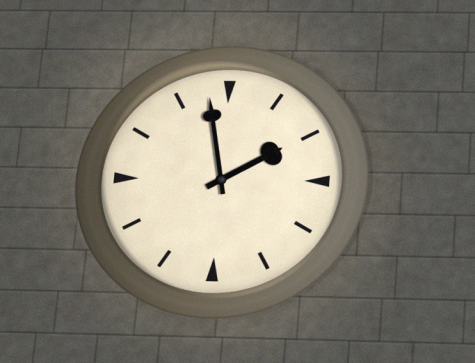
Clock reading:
**1:58**
